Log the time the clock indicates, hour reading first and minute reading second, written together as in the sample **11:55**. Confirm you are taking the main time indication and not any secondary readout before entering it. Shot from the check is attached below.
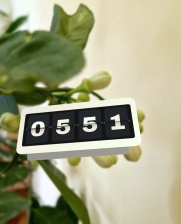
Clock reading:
**5:51**
